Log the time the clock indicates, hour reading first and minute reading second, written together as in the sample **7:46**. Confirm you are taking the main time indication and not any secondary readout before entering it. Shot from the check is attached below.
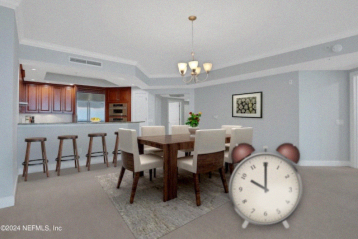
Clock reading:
**10:00**
